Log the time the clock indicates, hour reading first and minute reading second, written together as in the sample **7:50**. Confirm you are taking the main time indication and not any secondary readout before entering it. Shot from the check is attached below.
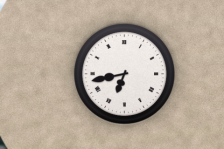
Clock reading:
**6:43**
